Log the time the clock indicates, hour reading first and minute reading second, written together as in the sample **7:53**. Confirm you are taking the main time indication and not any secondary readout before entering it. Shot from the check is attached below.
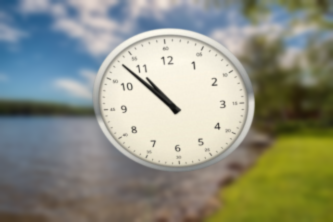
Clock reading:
**10:53**
